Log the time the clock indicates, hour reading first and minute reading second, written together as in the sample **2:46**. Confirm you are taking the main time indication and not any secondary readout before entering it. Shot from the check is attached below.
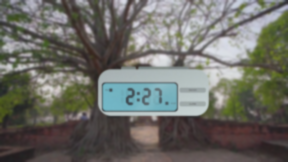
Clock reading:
**2:27**
